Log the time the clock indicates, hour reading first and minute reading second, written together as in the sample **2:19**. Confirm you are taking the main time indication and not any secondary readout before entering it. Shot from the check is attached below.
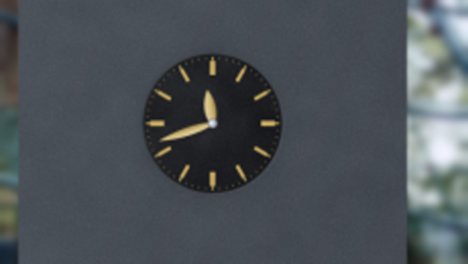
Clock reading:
**11:42**
